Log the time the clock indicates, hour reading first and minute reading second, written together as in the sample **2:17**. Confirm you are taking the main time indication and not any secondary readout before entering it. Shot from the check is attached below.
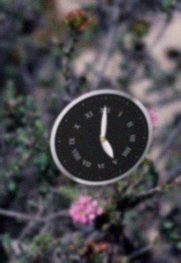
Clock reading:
**5:00**
